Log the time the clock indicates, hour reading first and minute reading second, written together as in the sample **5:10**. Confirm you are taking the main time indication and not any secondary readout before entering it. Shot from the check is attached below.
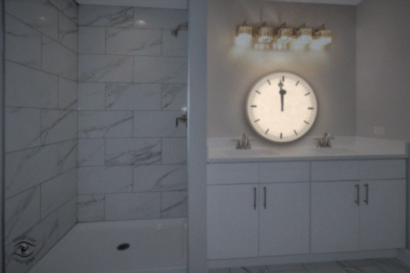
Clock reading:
**11:59**
